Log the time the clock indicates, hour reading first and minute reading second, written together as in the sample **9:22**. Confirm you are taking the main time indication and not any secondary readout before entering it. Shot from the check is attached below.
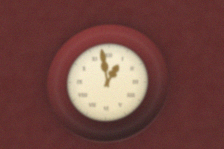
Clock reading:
**12:58**
